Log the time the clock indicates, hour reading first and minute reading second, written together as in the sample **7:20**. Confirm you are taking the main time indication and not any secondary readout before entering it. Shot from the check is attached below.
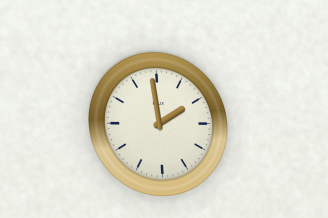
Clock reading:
**1:59**
